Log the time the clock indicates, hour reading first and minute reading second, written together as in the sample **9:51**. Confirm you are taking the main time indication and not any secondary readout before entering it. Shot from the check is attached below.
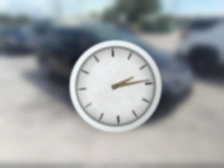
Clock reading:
**2:14**
